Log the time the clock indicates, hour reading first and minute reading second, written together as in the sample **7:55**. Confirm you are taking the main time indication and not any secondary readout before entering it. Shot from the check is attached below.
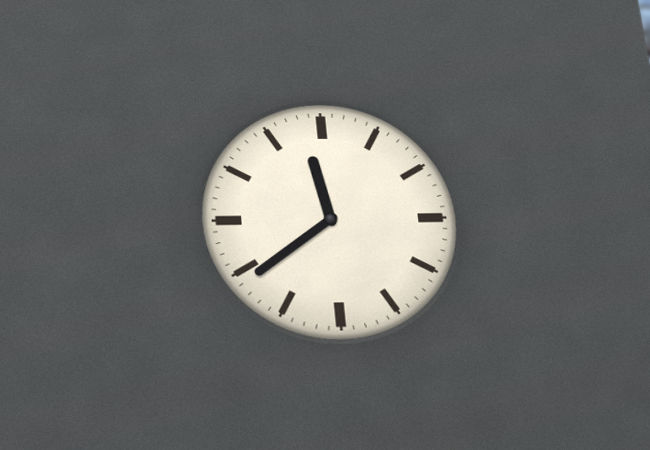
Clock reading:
**11:39**
